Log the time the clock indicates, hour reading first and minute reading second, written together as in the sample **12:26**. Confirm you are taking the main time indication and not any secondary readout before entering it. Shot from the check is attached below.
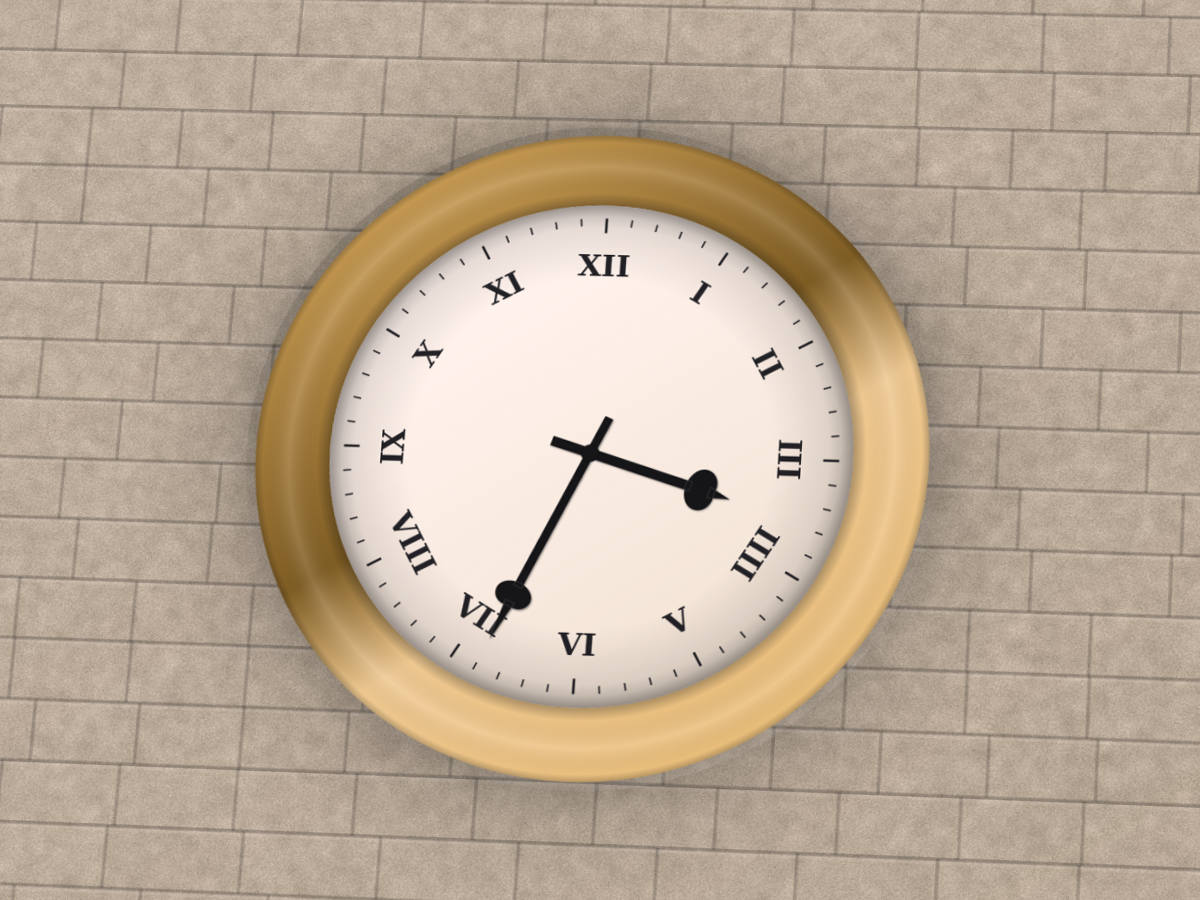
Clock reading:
**3:34**
